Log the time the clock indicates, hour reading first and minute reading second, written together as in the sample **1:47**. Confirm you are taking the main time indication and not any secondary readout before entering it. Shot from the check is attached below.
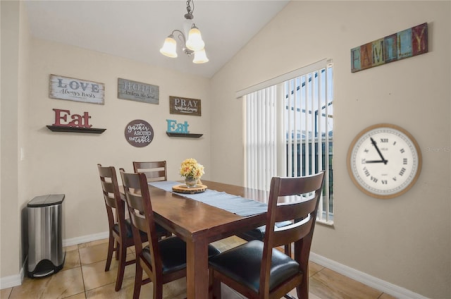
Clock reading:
**8:55**
